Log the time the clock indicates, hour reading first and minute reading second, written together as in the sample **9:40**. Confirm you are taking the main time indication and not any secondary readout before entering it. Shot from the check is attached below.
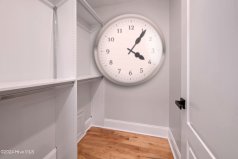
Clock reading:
**4:06**
